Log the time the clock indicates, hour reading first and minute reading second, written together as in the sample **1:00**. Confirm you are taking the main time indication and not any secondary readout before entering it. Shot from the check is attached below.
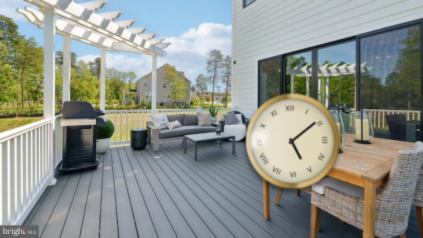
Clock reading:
**5:09**
